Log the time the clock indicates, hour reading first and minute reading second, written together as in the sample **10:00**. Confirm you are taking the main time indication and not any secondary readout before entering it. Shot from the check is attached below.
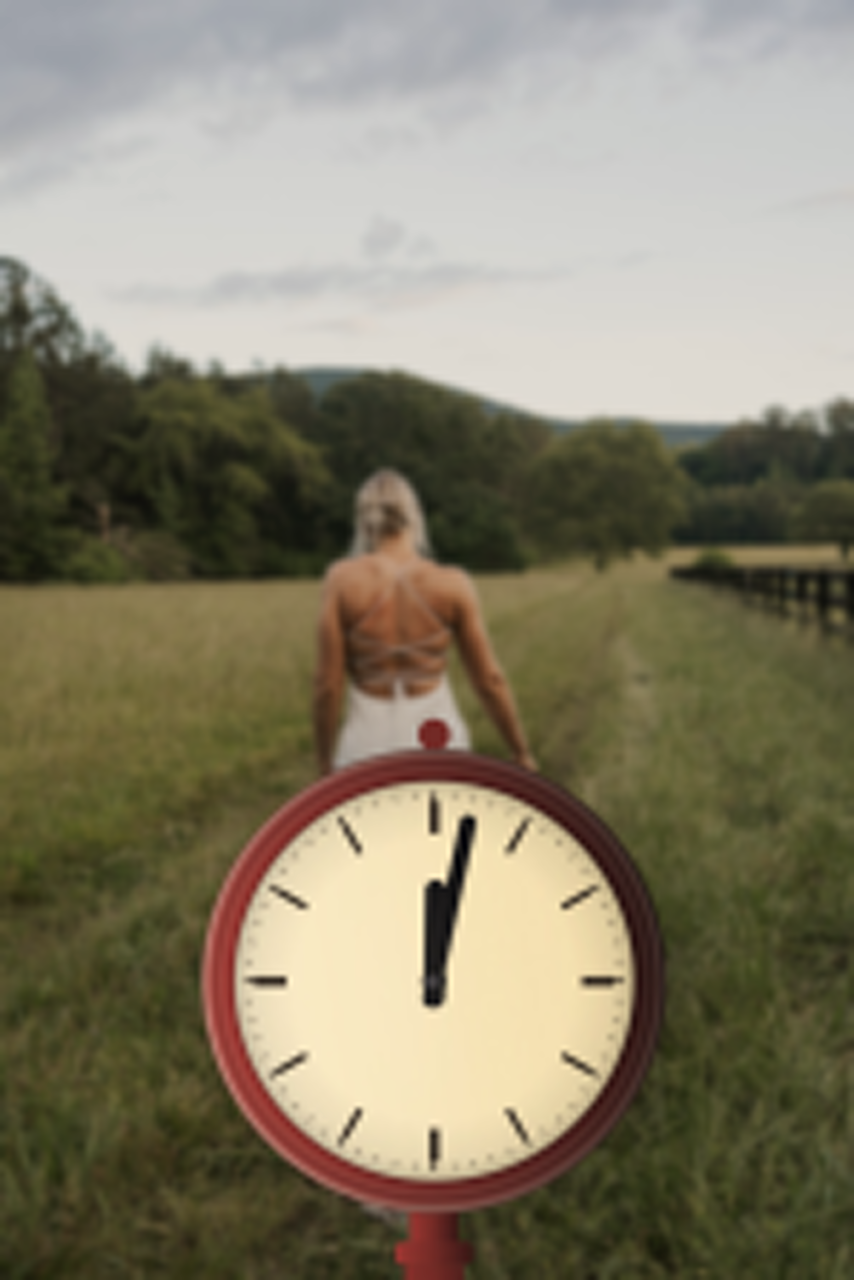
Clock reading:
**12:02**
